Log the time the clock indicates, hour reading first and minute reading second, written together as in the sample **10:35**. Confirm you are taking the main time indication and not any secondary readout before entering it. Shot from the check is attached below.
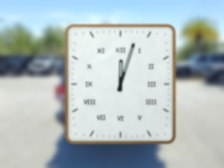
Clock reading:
**12:03**
